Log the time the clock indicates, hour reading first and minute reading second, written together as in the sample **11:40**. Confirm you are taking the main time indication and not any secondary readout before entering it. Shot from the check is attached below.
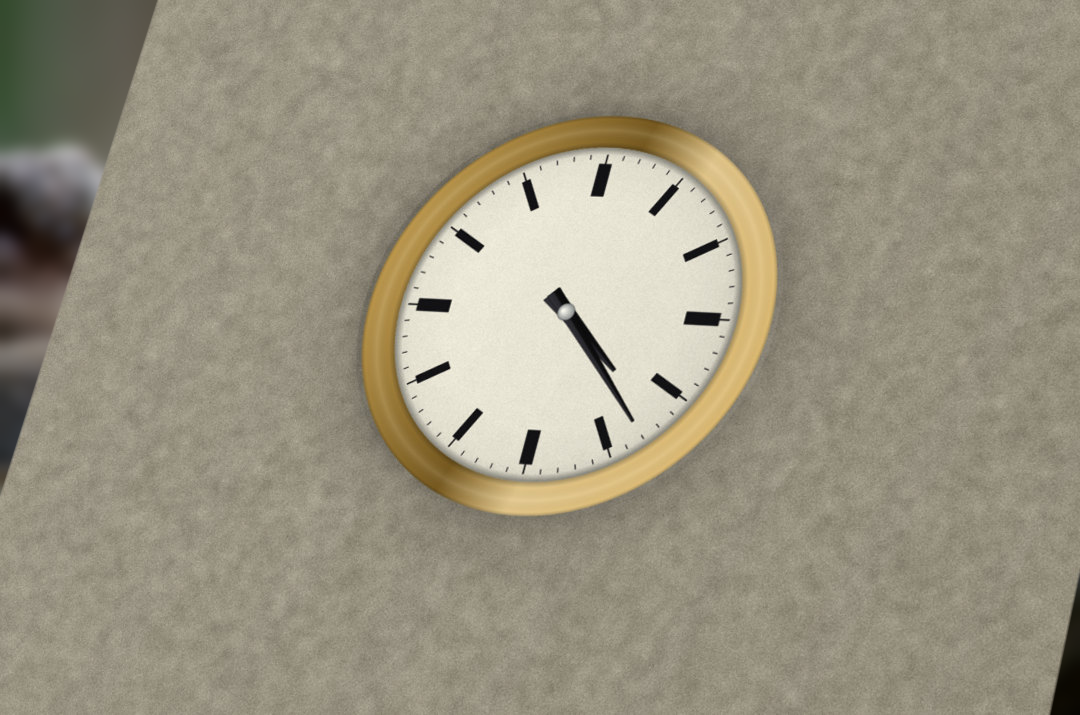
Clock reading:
**4:23**
